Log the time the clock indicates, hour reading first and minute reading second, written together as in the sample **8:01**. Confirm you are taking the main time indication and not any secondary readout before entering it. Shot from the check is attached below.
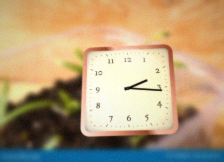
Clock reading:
**2:16**
